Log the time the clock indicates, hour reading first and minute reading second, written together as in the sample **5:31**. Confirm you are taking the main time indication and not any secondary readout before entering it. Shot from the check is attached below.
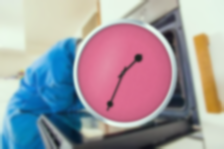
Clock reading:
**1:34**
